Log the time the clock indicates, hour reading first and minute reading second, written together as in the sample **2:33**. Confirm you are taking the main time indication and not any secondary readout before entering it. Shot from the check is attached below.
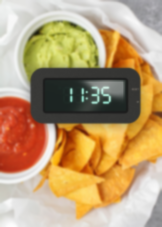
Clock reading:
**11:35**
